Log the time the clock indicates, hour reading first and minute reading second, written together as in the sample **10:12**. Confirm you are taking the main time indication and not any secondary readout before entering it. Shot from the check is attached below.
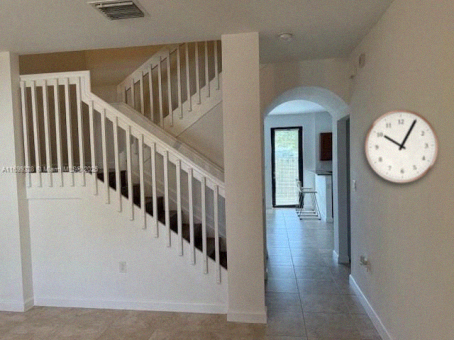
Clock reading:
**10:05**
